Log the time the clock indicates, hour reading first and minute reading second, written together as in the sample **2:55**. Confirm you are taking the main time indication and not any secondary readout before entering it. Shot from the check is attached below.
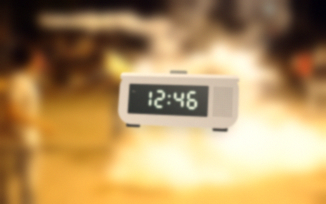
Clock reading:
**12:46**
